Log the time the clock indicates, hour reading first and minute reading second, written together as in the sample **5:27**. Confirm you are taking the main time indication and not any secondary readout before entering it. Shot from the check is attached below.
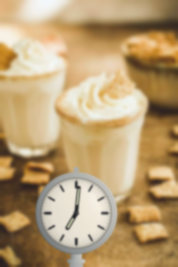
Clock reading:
**7:01**
